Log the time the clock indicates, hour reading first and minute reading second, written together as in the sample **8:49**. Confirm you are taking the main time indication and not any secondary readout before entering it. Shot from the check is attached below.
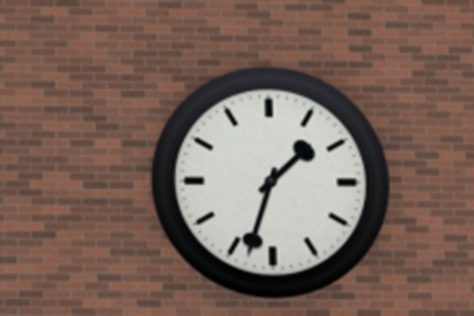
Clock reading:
**1:33**
